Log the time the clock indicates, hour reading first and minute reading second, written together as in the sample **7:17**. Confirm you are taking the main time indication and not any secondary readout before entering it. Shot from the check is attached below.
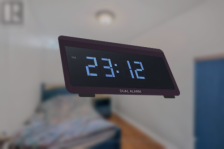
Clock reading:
**23:12**
